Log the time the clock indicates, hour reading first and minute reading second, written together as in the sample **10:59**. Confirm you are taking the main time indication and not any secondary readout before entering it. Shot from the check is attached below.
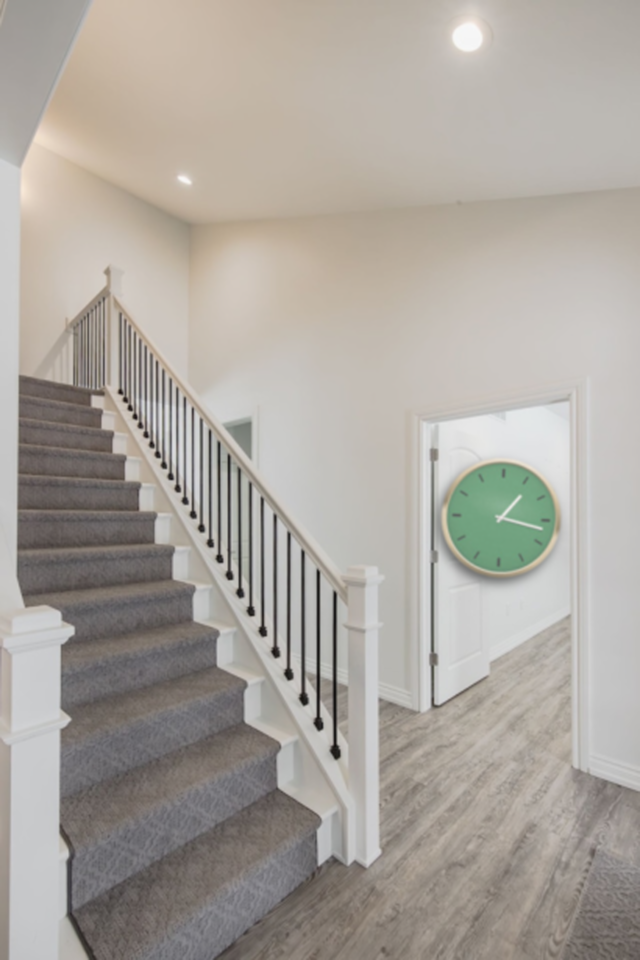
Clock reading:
**1:17**
